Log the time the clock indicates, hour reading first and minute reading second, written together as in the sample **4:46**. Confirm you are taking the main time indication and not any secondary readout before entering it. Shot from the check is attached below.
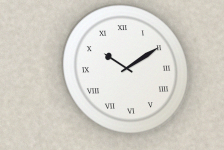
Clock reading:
**10:10**
